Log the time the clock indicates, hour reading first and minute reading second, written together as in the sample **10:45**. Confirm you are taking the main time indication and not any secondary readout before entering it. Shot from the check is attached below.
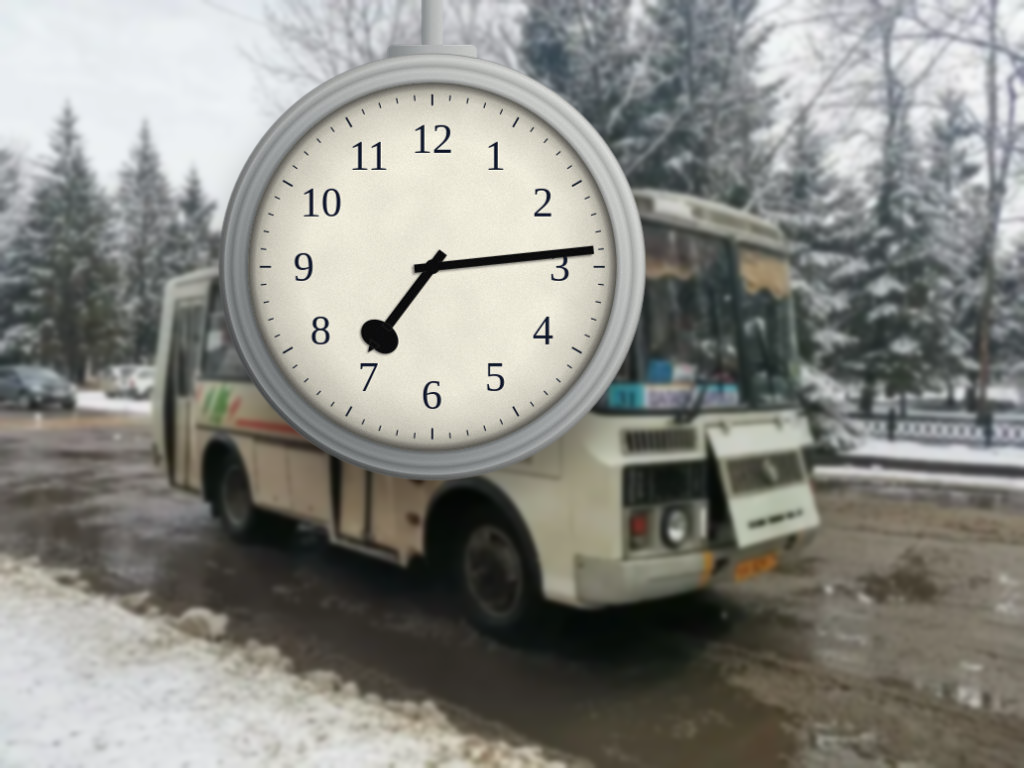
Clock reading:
**7:14**
